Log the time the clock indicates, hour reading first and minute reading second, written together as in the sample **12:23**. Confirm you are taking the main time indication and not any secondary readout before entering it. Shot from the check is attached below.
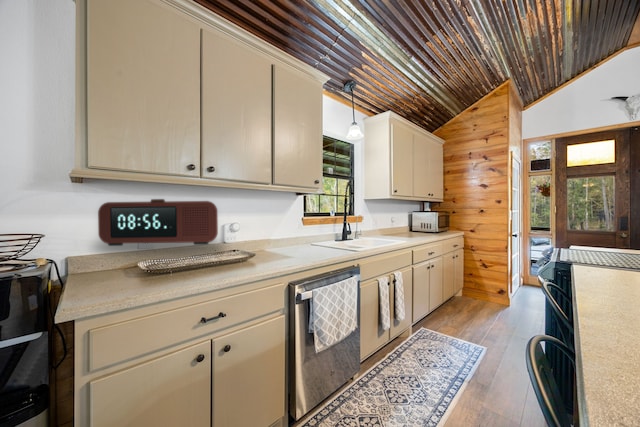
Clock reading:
**8:56**
